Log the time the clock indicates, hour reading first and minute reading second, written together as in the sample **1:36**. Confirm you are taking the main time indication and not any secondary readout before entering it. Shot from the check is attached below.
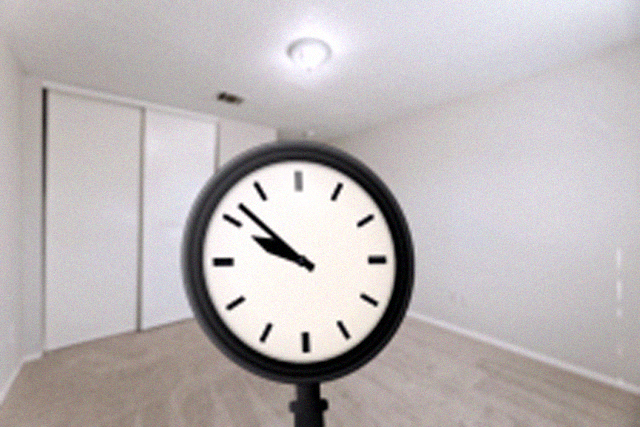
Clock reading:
**9:52**
